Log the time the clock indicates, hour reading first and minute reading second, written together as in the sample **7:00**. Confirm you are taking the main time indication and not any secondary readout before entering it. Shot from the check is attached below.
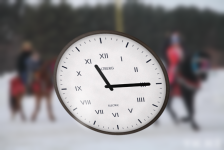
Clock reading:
**11:15**
